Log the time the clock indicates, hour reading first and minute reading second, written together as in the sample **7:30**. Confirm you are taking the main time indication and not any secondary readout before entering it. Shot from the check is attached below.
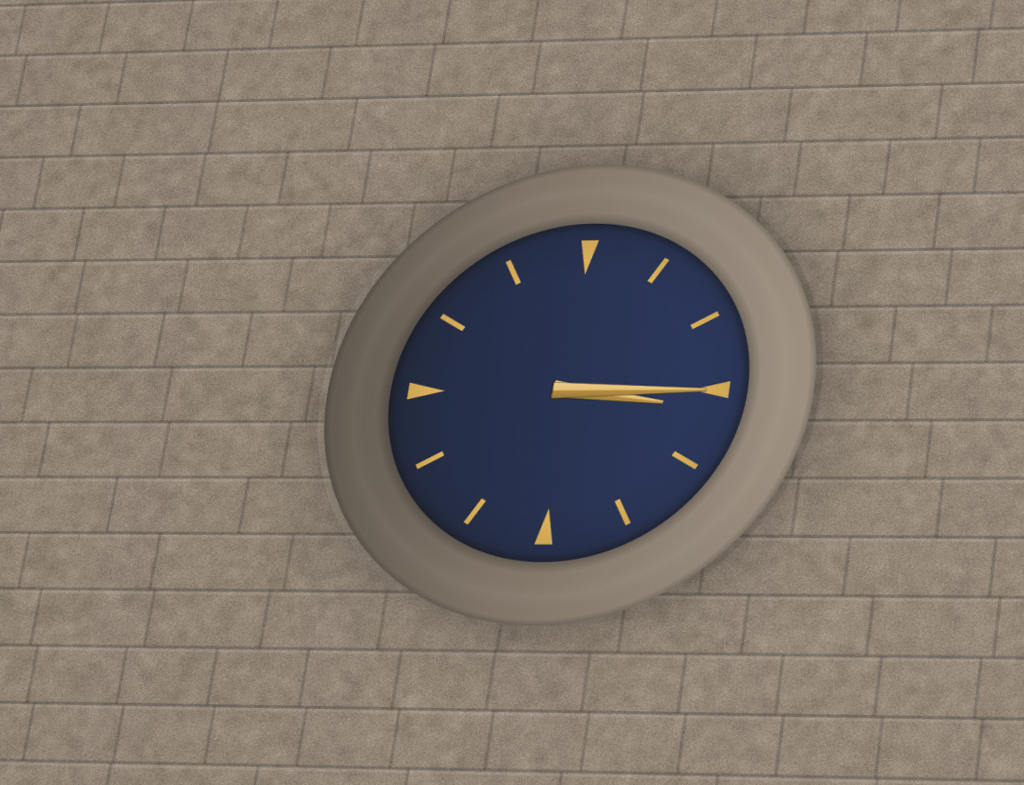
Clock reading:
**3:15**
